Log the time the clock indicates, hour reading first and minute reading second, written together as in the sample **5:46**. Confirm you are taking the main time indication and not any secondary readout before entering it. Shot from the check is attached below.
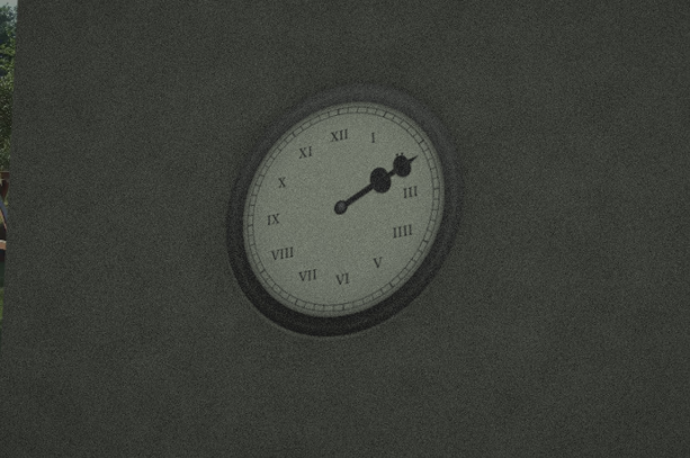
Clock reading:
**2:11**
